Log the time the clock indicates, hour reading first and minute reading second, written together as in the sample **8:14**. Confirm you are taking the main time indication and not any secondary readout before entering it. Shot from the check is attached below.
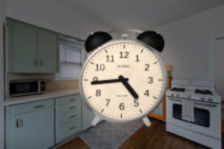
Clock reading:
**4:44**
